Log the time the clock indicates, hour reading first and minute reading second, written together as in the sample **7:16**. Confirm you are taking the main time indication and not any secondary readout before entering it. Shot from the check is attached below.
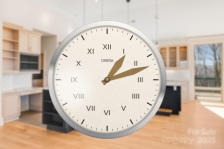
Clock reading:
**1:12**
